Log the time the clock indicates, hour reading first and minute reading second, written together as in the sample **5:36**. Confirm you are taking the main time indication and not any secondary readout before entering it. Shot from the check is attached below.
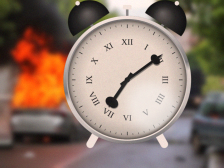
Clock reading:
**7:09**
